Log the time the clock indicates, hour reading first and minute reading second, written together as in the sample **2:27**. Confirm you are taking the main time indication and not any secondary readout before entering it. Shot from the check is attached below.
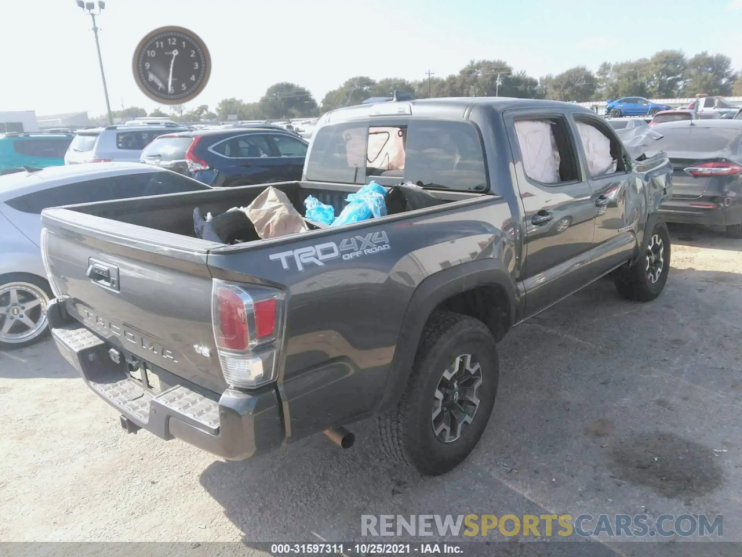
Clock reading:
**12:31**
